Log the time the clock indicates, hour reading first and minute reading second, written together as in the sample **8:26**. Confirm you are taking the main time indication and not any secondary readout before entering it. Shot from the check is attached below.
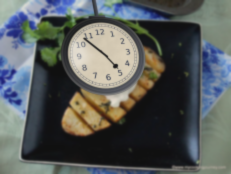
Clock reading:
**4:53**
